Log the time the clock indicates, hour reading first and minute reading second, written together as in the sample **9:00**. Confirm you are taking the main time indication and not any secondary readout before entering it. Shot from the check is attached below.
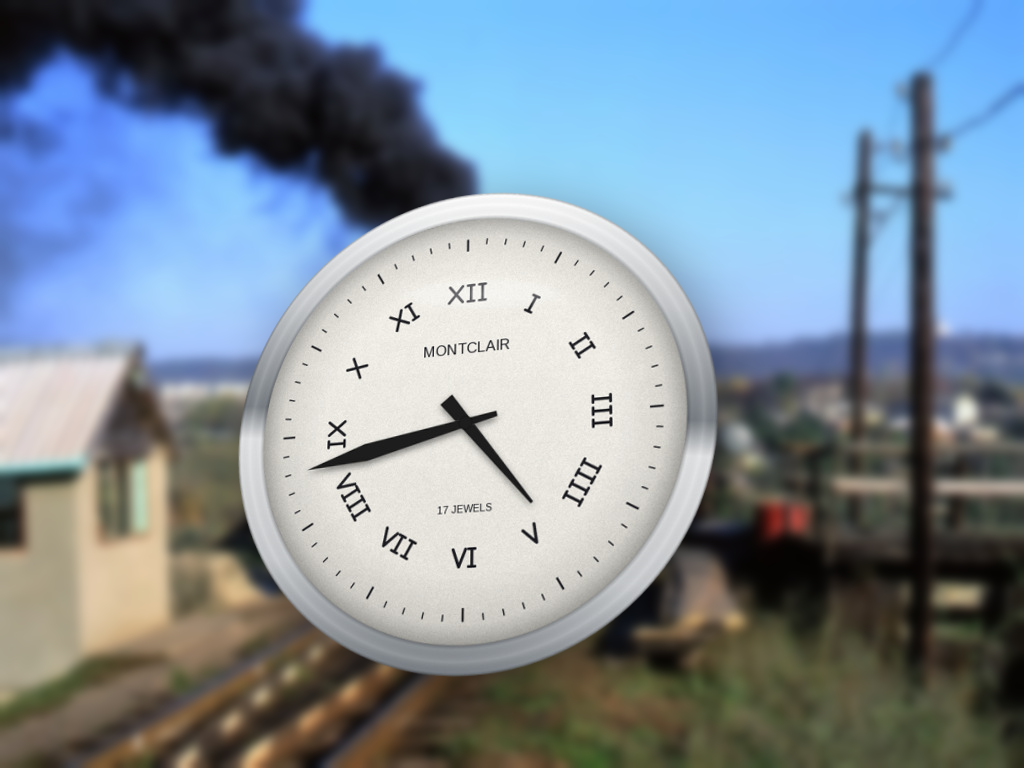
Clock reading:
**4:43**
